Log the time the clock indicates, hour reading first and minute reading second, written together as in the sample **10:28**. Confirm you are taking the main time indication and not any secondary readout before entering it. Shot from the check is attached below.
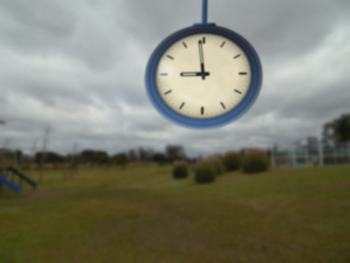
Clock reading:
**8:59**
